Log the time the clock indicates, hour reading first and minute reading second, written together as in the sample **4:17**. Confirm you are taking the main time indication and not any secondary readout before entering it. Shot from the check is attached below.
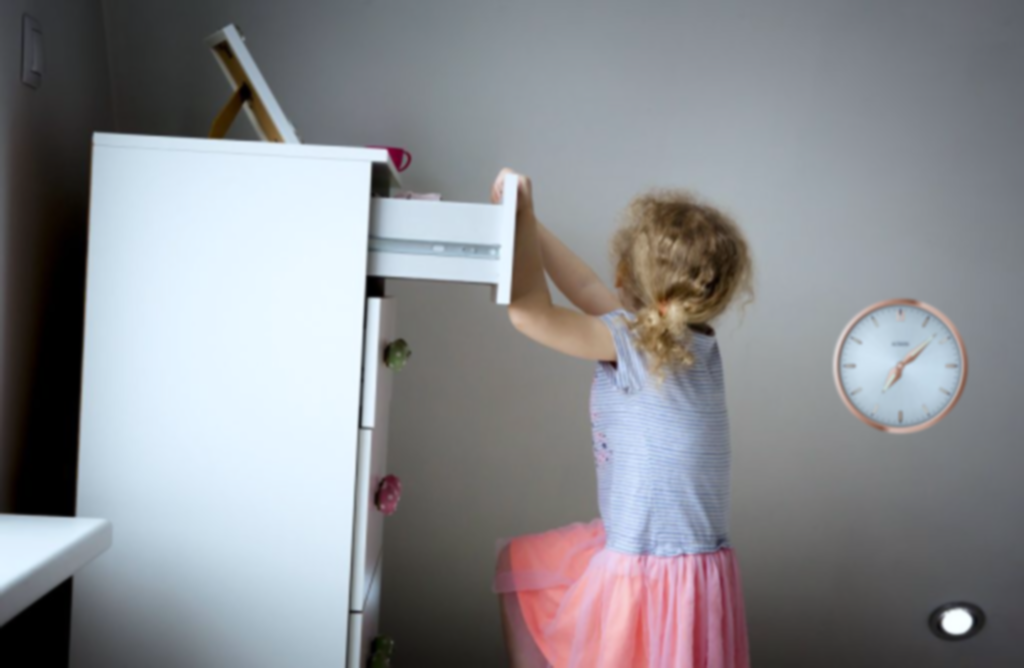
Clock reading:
**7:08**
